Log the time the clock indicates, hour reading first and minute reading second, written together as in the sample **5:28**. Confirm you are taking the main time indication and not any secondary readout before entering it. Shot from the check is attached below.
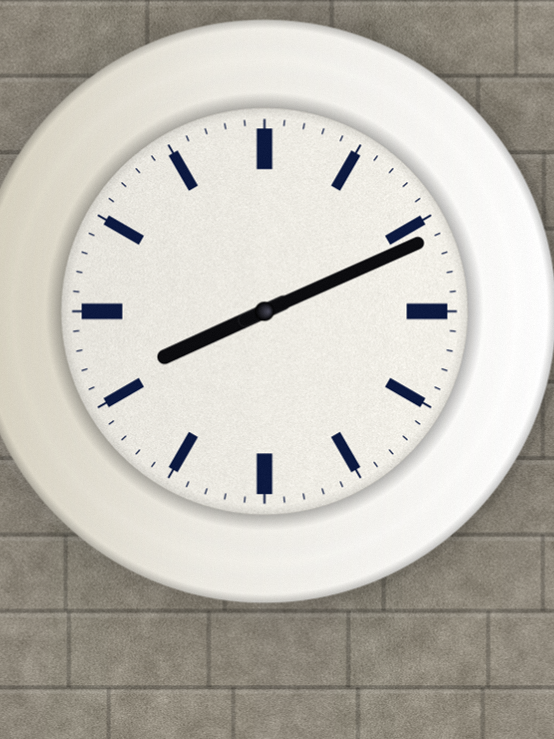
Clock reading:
**8:11**
